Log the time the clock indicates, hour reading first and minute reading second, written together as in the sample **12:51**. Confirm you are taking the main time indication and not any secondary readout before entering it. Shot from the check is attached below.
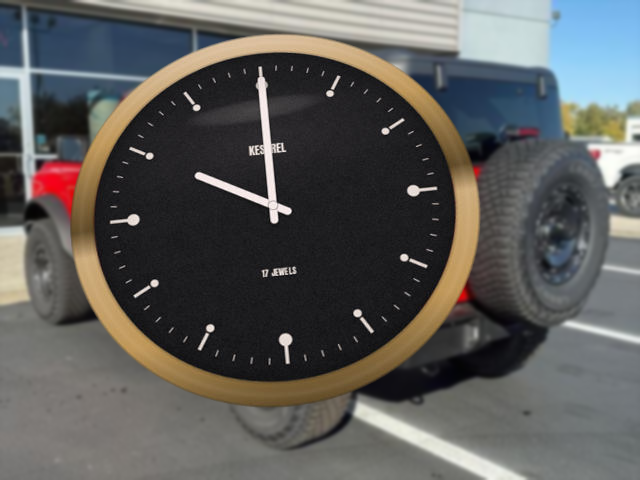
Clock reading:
**10:00**
